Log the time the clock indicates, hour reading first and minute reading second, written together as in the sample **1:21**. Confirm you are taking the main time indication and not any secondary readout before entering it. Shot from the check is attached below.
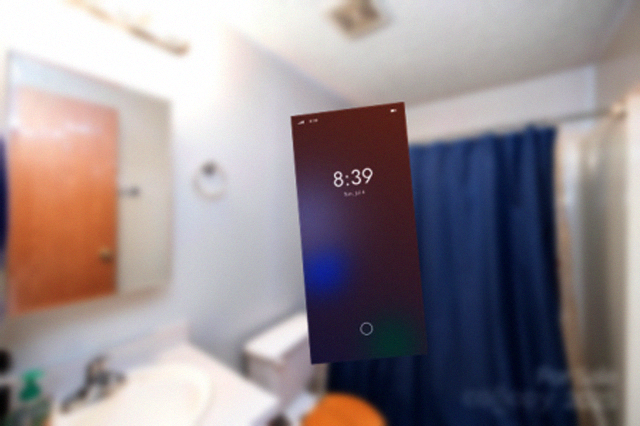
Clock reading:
**8:39**
